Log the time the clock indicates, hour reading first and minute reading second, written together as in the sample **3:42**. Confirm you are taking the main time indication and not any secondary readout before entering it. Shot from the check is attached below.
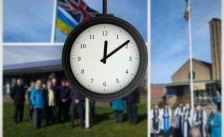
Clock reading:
**12:09**
